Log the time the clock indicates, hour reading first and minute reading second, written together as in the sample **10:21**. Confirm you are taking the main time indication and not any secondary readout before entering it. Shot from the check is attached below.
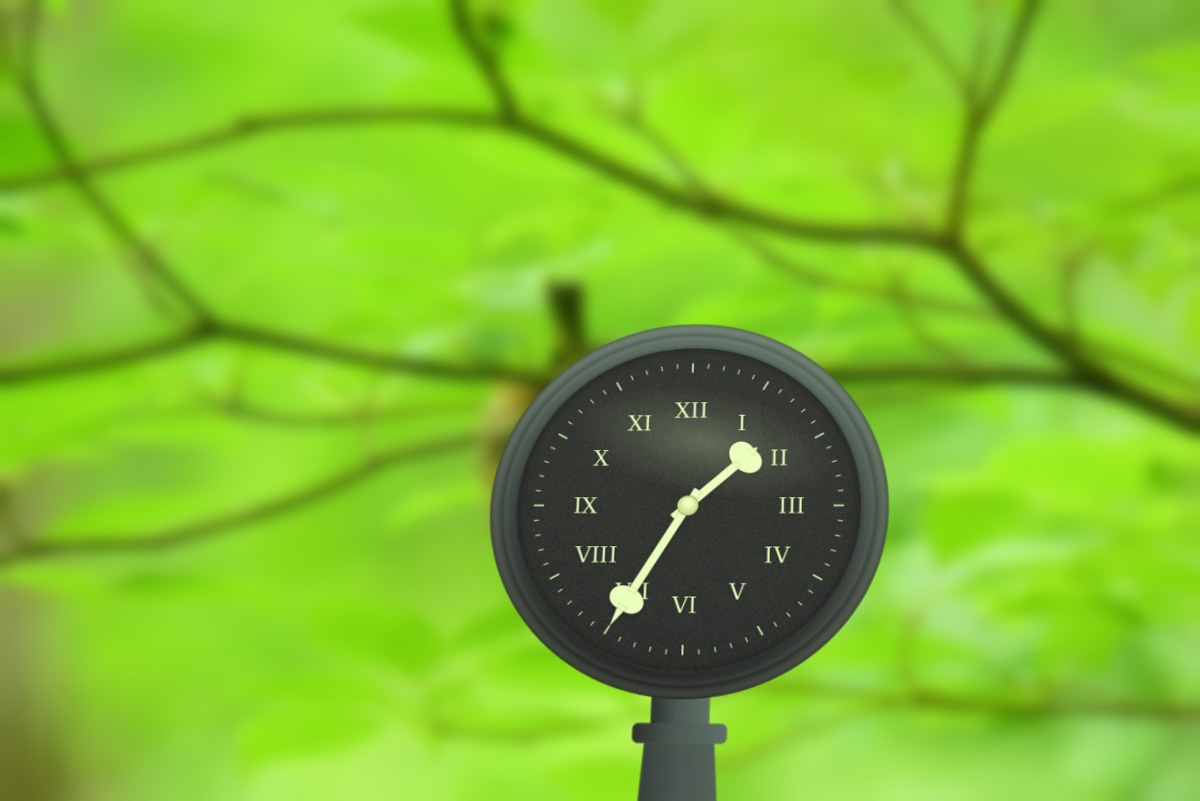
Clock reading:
**1:35**
